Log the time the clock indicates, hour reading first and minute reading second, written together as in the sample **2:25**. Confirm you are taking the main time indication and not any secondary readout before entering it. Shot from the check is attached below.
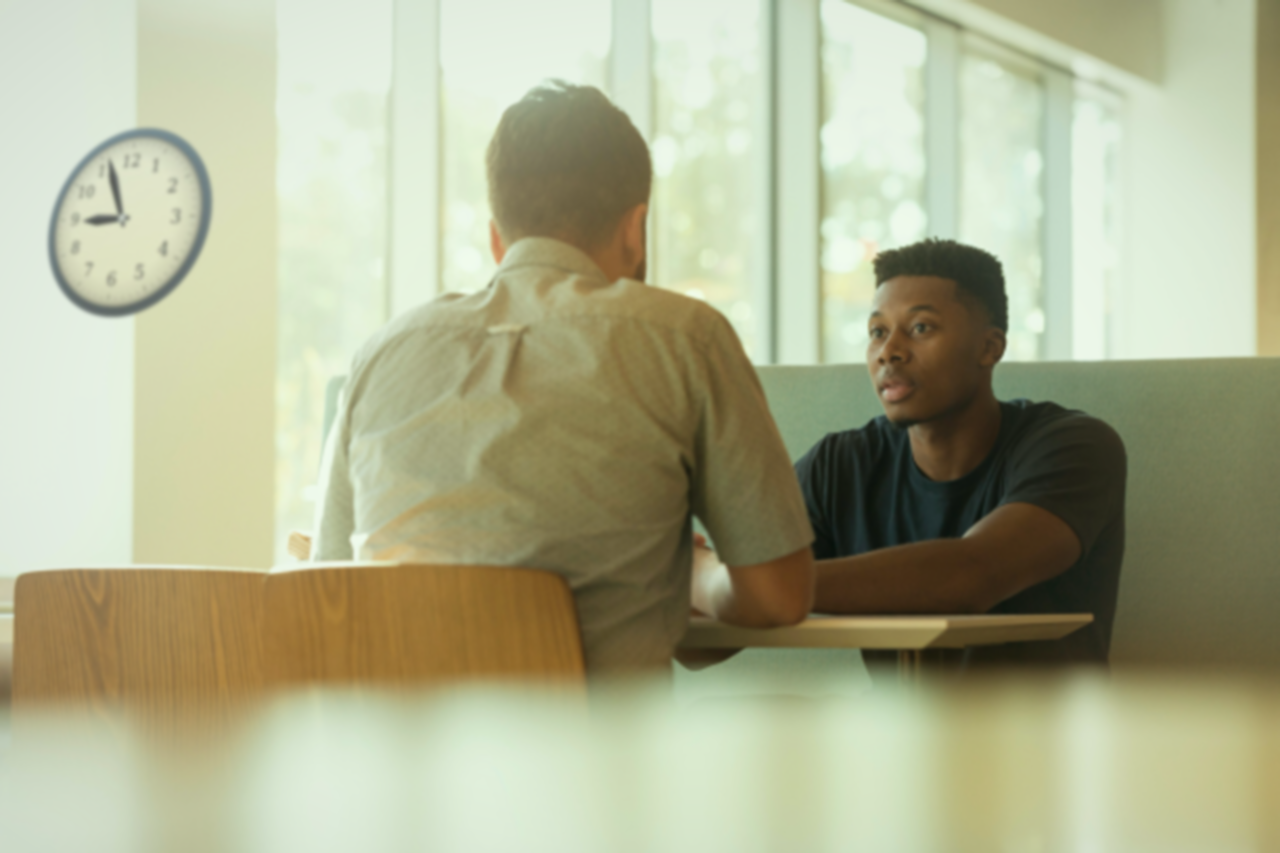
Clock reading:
**8:56**
